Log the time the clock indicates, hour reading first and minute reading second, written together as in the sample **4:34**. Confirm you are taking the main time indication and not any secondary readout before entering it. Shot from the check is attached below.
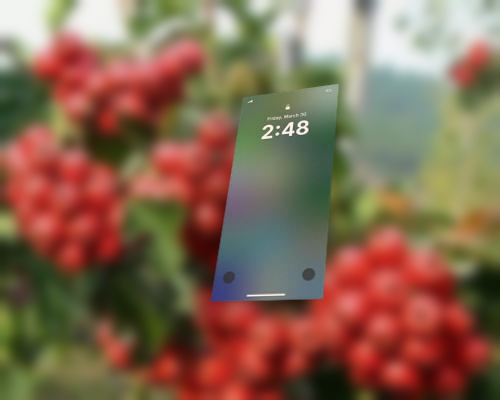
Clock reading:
**2:48**
